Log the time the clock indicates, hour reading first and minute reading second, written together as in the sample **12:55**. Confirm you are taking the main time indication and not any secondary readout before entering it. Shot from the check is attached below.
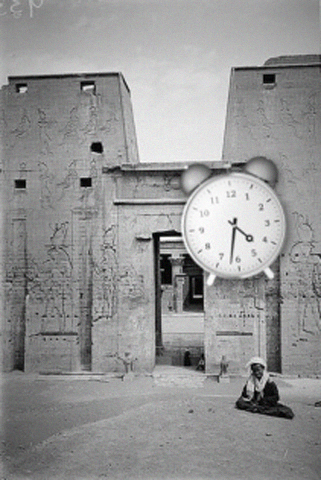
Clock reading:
**4:32**
